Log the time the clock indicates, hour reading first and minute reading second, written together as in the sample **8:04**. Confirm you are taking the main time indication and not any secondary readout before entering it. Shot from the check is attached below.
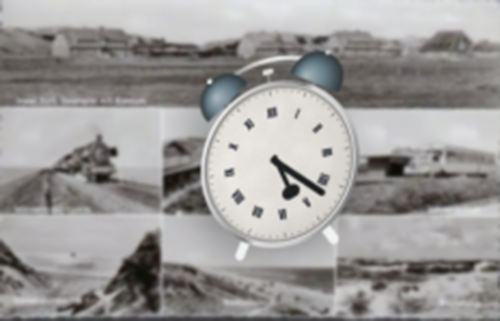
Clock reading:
**5:22**
